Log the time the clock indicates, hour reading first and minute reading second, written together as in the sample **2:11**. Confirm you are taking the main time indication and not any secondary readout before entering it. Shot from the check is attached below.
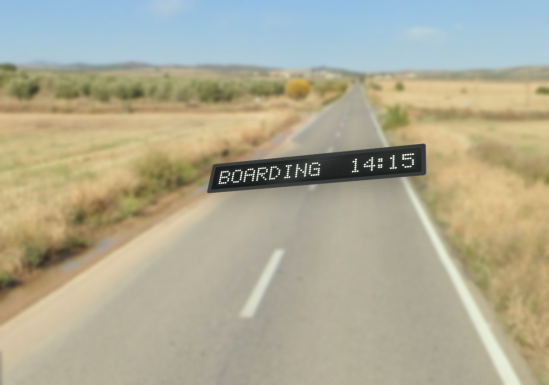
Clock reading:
**14:15**
